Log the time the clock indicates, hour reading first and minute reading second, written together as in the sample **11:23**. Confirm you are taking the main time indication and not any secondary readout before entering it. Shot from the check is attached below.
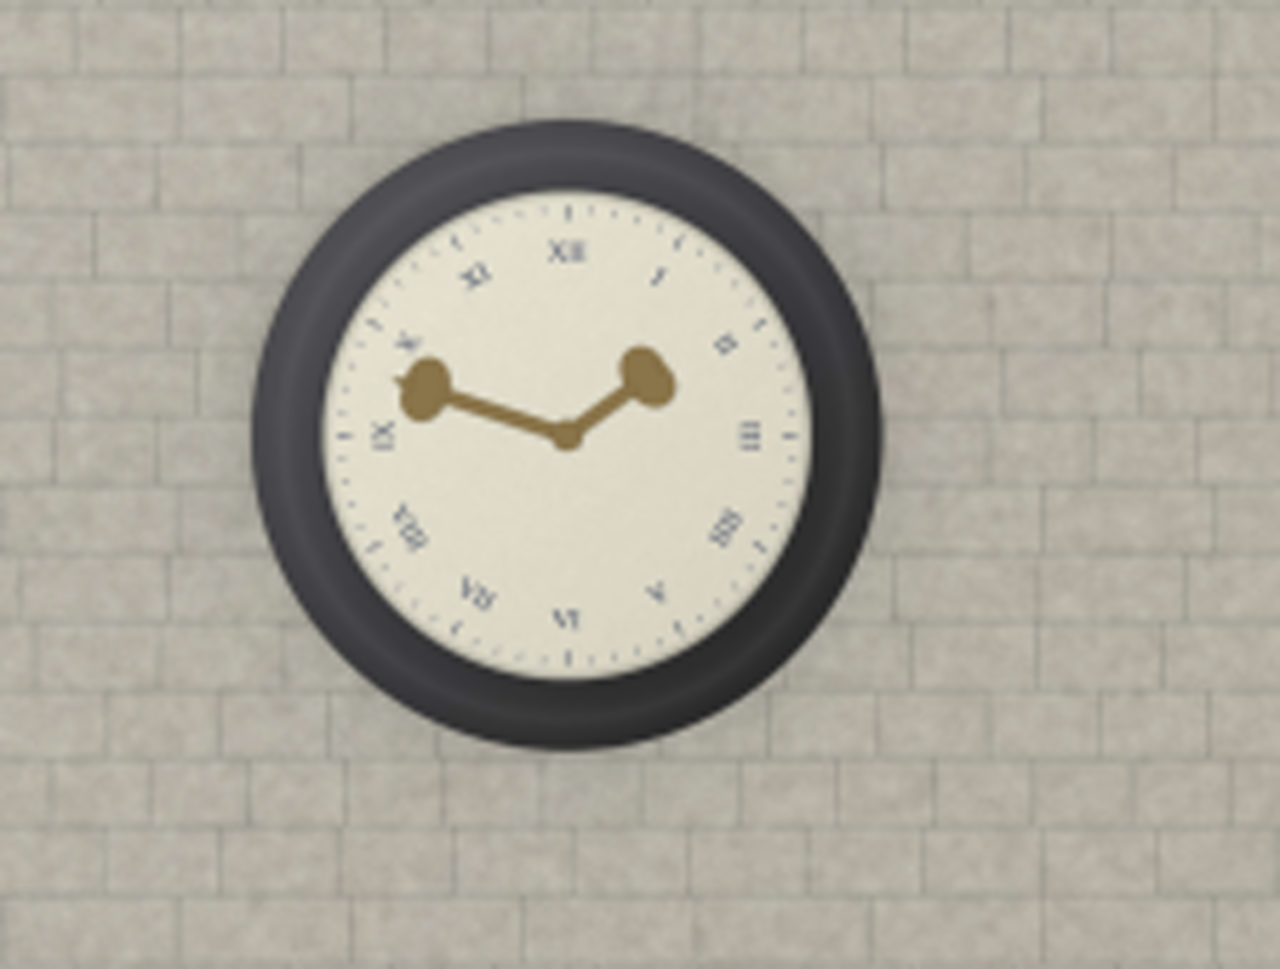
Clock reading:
**1:48**
